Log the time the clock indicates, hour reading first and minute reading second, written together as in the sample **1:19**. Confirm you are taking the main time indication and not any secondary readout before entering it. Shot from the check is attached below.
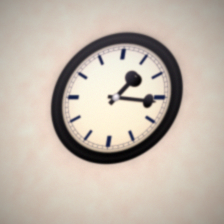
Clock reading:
**1:16**
